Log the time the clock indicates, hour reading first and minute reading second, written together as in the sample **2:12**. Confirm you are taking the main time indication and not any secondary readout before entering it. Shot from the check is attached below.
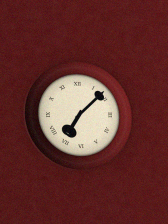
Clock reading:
**7:08**
